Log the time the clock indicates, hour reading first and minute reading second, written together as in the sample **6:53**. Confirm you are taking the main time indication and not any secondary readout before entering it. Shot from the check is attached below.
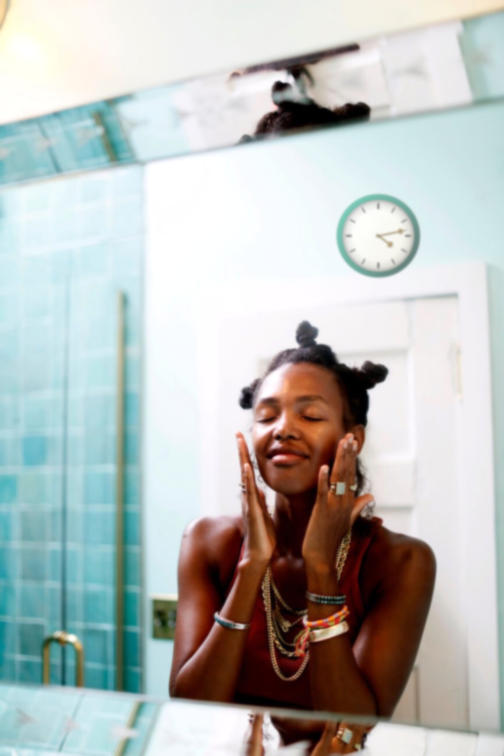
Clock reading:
**4:13**
